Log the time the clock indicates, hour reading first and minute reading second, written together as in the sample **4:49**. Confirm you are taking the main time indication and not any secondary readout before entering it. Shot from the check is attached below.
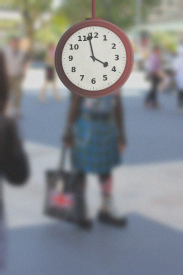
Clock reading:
**3:58**
